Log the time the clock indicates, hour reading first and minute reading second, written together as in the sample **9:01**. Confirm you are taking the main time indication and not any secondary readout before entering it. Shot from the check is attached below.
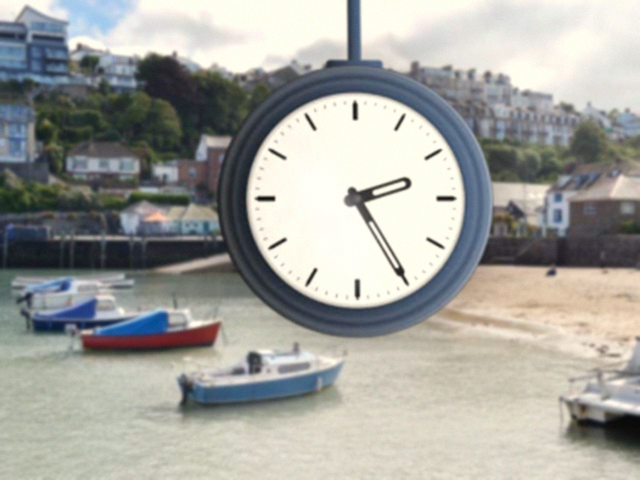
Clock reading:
**2:25**
